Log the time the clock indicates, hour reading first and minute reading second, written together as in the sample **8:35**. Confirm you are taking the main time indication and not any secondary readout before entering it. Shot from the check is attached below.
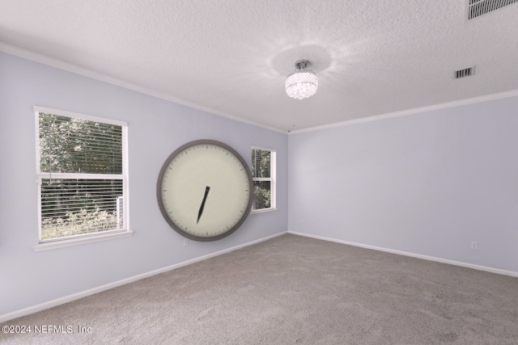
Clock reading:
**6:33**
